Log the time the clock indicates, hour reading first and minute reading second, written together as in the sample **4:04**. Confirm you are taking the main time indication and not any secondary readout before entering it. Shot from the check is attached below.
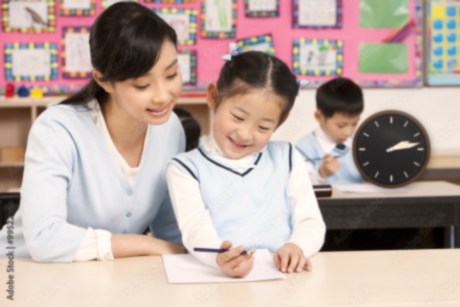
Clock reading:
**2:13**
